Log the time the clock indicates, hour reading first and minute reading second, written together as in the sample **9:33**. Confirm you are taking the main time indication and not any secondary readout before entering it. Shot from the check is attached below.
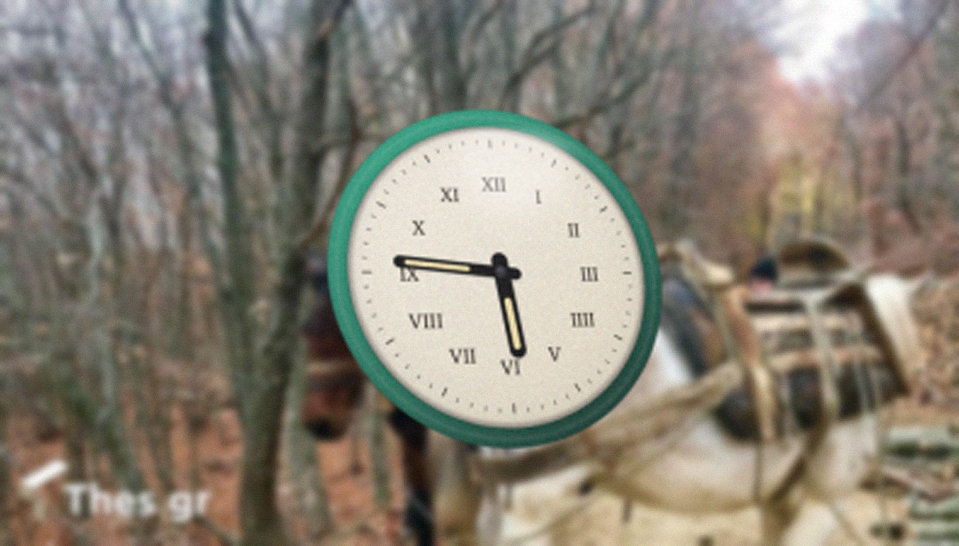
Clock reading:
**5:46**
